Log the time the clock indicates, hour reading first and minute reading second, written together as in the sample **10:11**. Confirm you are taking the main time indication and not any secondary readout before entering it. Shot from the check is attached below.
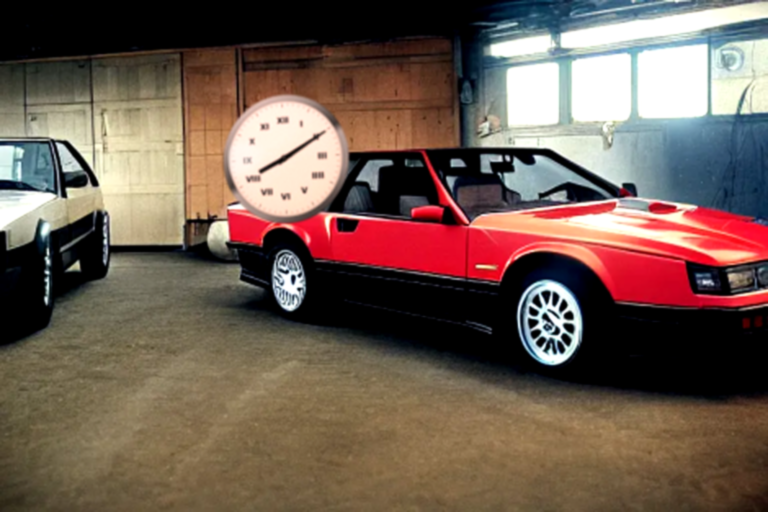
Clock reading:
**8:10**
